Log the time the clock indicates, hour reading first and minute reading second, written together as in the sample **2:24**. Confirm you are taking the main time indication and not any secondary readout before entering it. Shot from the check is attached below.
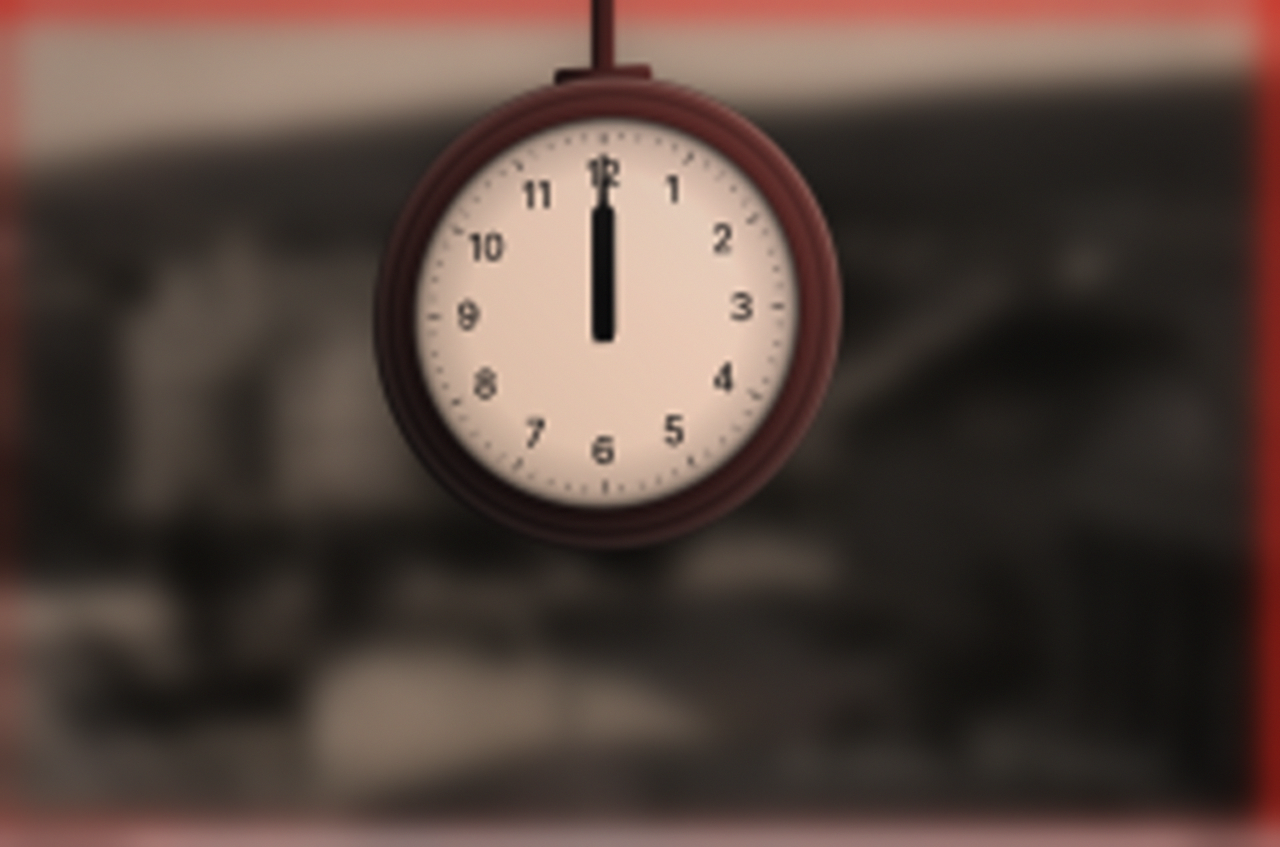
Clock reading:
**12:00**
